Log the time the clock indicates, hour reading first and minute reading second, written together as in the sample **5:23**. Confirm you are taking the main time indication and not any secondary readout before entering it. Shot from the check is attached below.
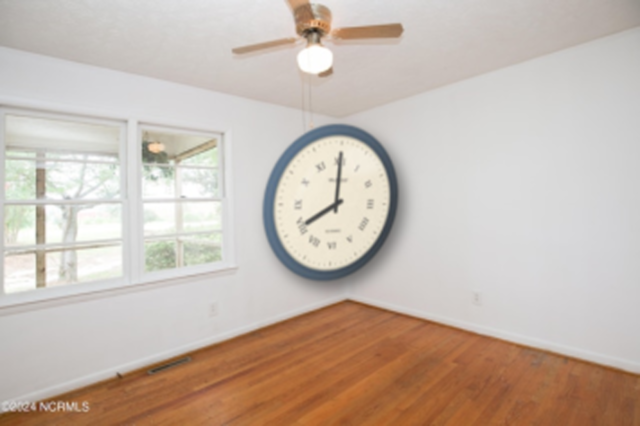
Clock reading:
**8:00**
